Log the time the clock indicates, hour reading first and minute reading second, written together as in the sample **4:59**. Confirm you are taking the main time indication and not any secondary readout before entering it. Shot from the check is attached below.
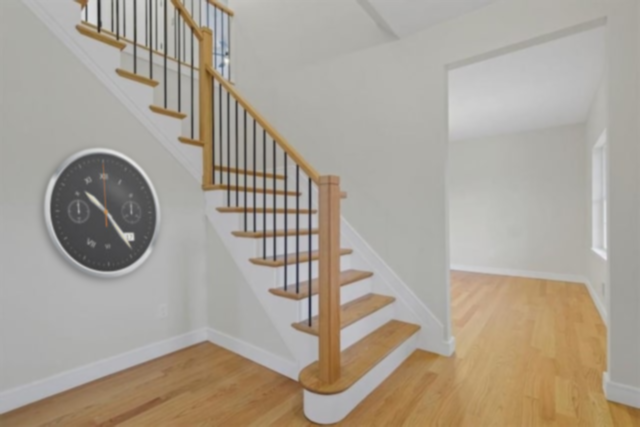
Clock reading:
**10:24**
